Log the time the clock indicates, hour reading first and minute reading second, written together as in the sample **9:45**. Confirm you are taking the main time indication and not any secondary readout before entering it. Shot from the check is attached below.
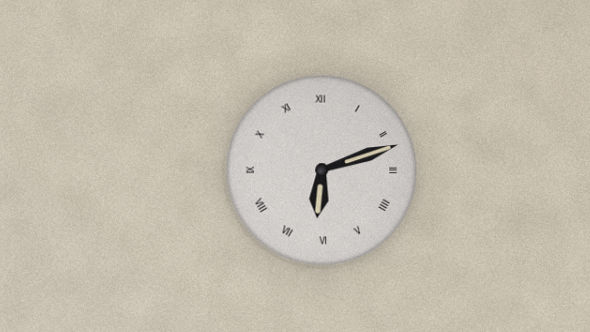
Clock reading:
**6:12**
